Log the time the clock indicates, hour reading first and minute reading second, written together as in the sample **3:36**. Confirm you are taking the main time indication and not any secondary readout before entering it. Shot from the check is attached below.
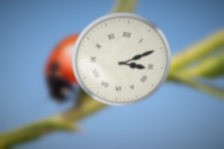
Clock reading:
**3:10**
